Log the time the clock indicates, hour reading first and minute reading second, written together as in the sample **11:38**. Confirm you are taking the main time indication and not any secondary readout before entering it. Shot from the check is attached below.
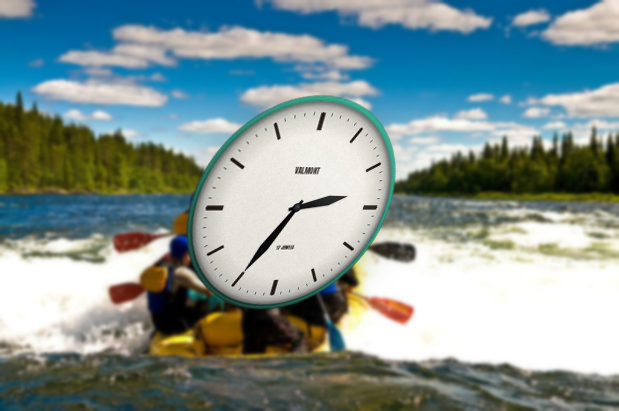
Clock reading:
**2:35**
